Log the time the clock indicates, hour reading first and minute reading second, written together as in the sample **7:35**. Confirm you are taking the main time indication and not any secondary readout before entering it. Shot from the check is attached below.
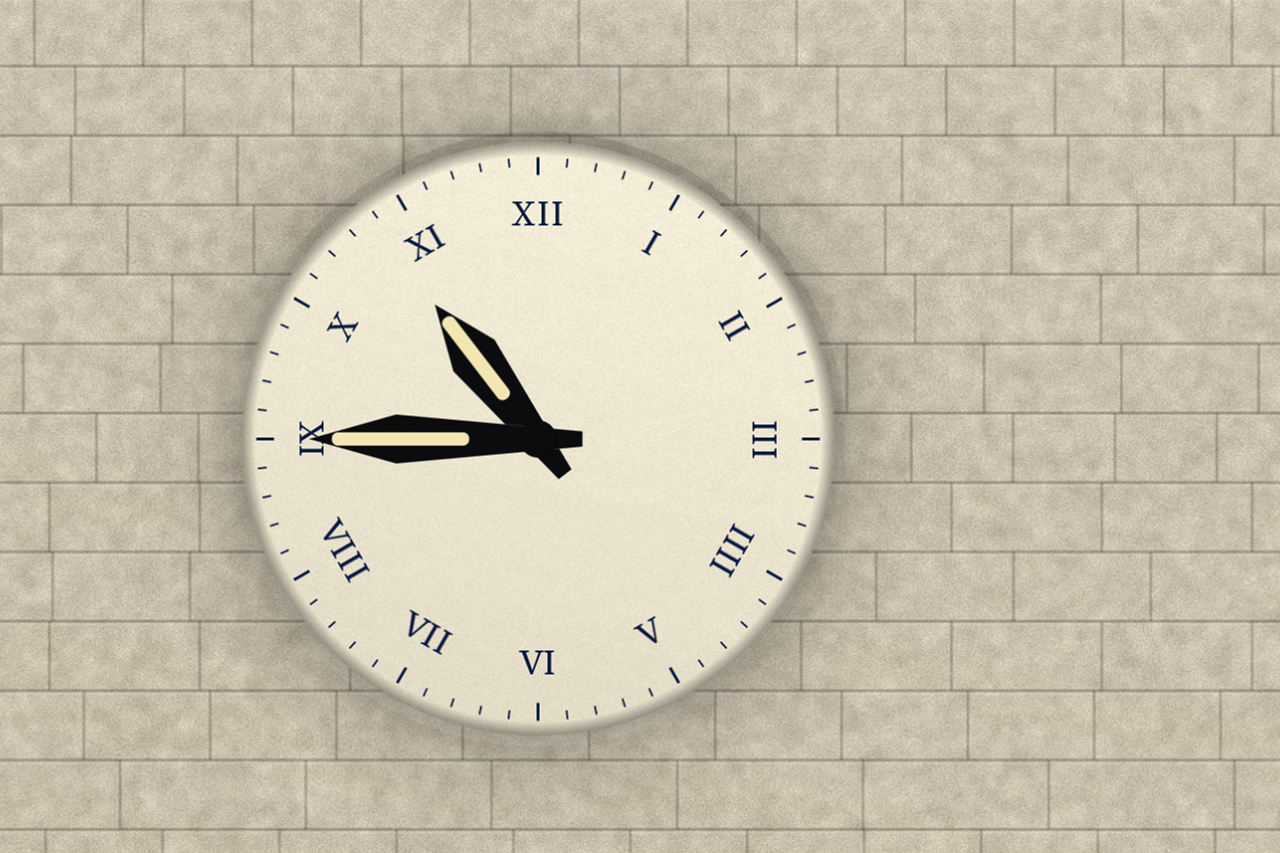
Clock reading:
**10:45**
